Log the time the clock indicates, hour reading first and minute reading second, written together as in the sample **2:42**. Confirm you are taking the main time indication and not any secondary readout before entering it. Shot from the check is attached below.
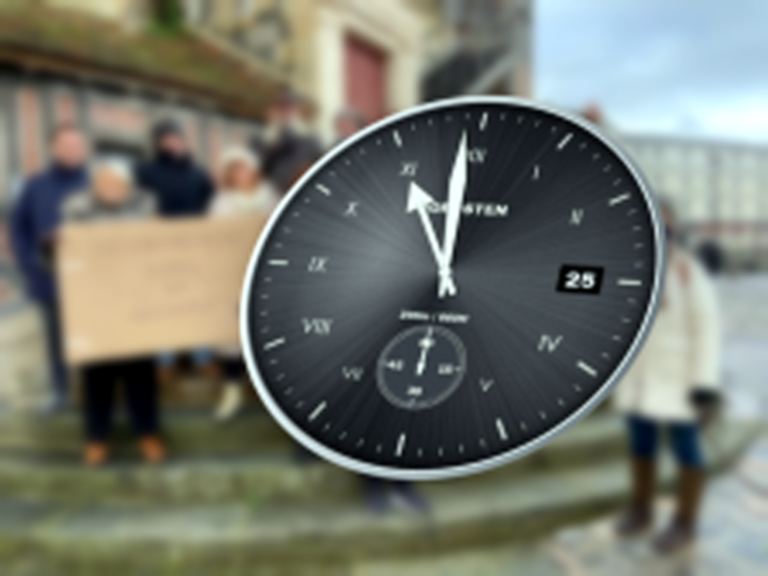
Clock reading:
**10:59**
